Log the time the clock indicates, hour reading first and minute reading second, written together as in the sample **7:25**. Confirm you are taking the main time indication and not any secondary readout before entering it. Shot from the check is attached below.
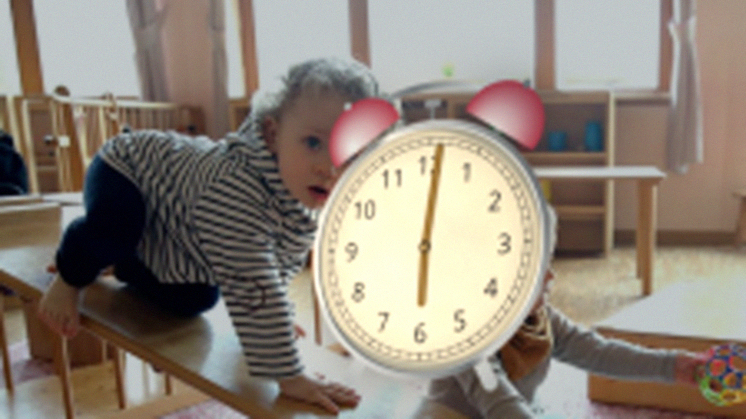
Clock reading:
**6:01**
